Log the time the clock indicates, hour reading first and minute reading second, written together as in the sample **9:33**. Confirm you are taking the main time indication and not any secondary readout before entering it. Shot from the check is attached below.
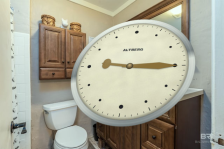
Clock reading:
**9:15**
